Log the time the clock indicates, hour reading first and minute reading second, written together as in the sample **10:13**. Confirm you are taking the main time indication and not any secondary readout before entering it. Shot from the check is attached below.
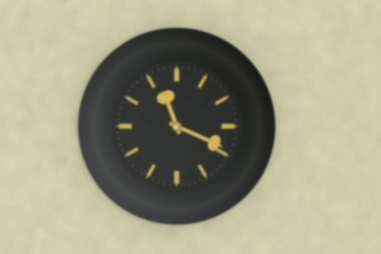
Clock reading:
**11:19**
